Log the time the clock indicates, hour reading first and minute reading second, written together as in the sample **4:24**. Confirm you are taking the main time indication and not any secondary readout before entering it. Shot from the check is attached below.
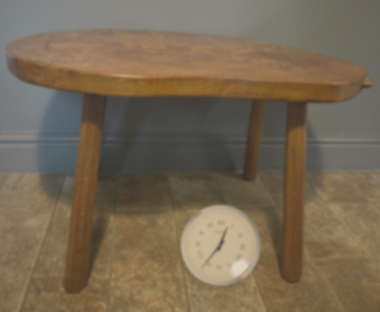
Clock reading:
**12:36**
